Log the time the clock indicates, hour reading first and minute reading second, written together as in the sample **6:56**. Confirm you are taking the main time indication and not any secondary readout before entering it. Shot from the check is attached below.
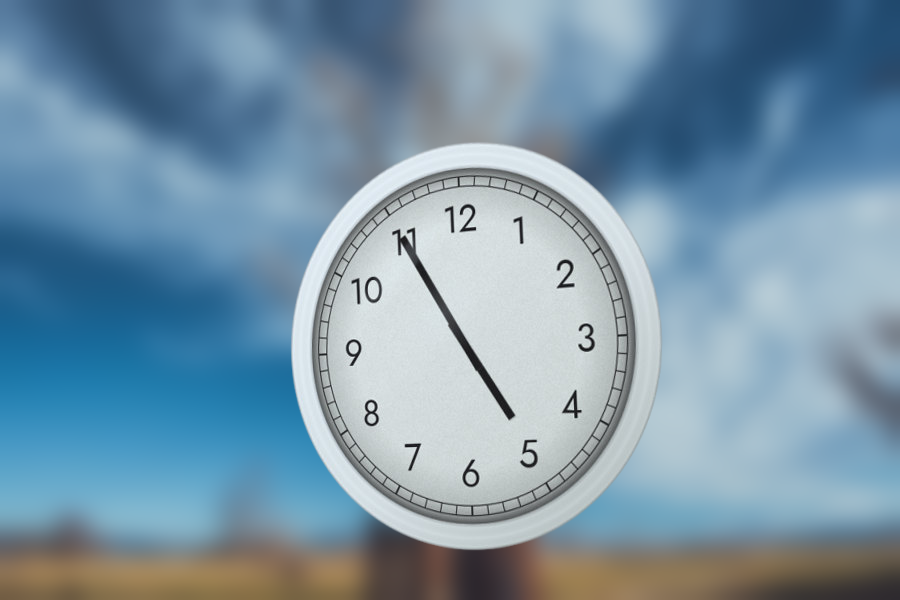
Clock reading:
**4:55**
